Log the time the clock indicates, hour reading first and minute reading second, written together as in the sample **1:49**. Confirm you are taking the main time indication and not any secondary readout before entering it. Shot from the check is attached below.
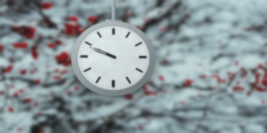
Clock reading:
**9:49**
